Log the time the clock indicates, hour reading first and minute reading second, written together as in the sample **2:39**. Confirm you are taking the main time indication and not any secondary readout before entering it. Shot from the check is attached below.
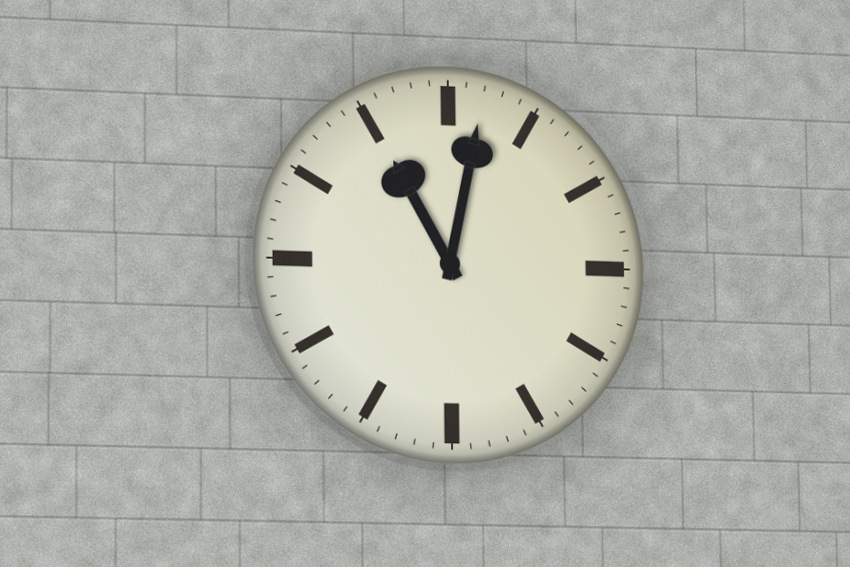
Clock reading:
**11:02**
